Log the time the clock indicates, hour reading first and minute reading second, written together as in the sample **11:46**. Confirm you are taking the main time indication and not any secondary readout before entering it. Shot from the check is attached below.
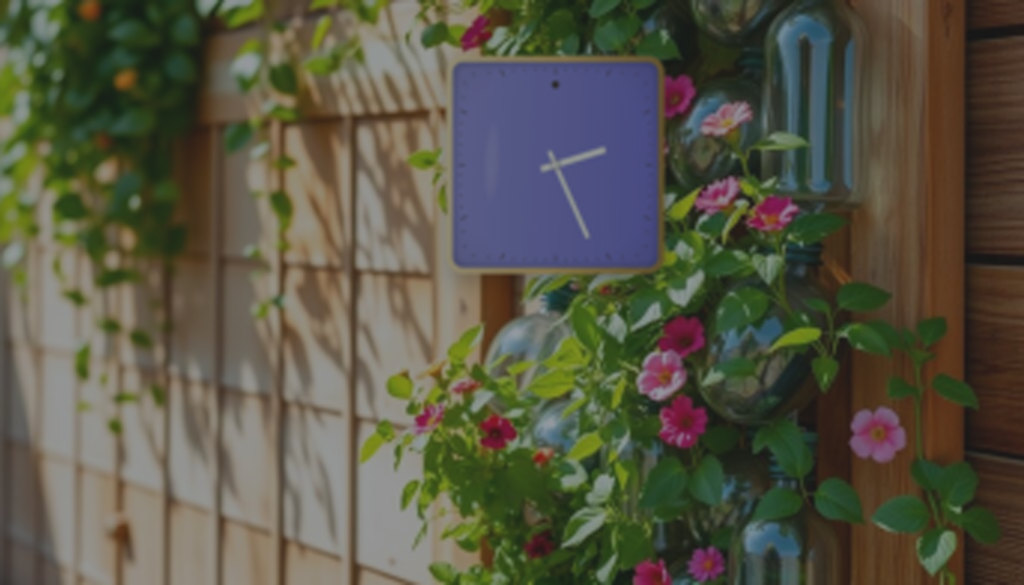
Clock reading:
**2:26**
